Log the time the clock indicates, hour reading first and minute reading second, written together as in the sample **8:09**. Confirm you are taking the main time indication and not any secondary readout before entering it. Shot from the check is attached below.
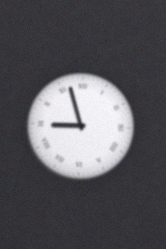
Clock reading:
**8:57**
